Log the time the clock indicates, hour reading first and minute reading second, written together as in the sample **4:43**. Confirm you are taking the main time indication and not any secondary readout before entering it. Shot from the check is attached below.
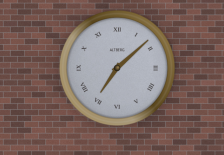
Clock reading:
**7:08**
